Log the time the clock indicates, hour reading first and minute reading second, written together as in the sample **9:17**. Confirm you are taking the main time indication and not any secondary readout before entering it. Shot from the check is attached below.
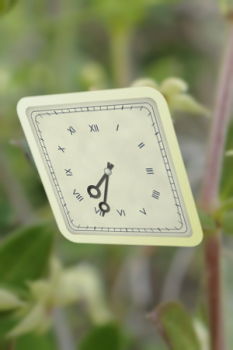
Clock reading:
**7:34**
